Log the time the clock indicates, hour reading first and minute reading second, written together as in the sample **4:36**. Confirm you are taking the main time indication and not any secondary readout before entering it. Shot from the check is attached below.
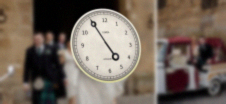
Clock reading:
**4:55**
